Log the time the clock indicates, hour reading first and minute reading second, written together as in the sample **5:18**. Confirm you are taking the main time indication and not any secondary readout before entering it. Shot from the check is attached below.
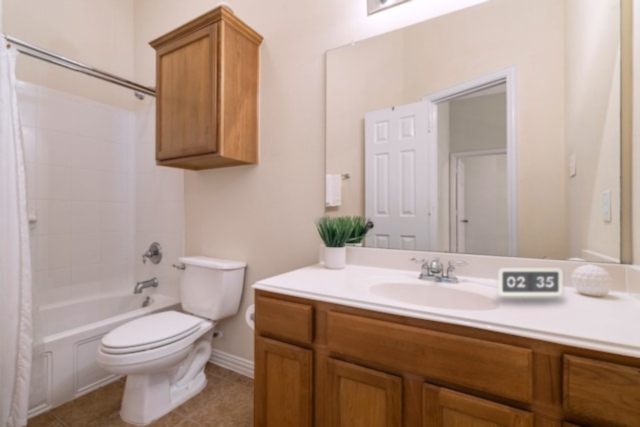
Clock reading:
**2:35**
